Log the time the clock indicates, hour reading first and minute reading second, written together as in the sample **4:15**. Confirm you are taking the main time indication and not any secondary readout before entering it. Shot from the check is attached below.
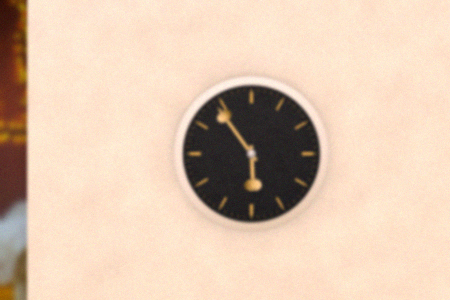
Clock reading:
**5:54**
